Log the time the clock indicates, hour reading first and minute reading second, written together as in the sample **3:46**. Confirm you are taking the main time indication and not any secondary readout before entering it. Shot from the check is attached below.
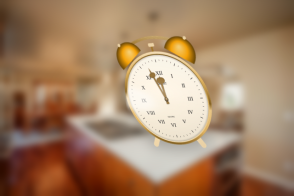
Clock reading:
**11:57**
